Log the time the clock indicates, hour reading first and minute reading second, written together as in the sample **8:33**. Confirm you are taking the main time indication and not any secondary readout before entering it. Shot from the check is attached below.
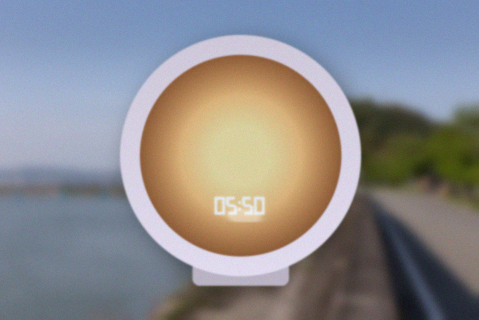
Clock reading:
**5:50**
